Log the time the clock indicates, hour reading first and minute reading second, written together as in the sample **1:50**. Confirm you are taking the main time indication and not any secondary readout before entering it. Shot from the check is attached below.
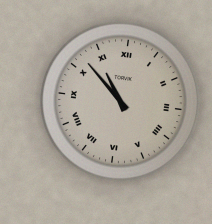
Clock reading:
**10:52**
